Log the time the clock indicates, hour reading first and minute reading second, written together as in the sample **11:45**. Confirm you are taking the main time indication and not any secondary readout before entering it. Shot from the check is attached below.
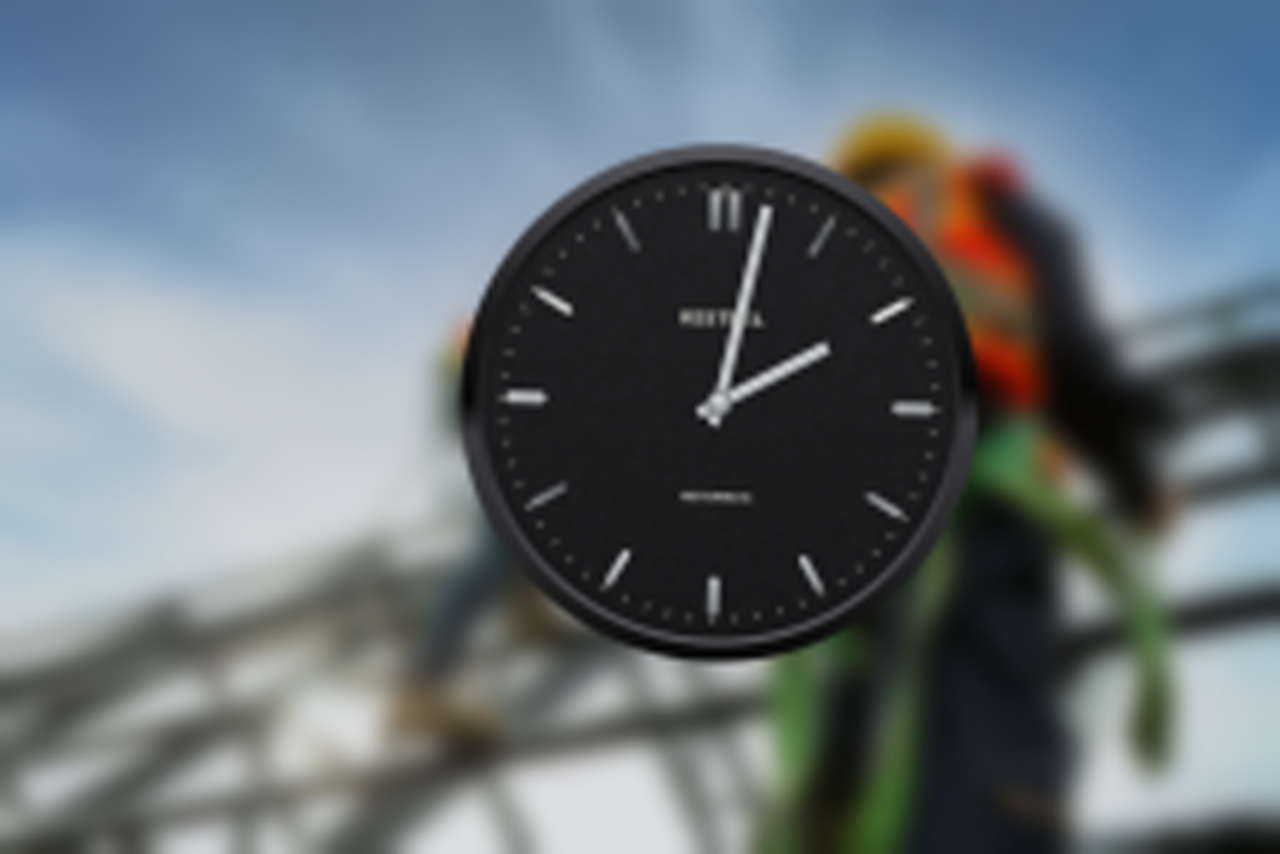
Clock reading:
**2:02**
